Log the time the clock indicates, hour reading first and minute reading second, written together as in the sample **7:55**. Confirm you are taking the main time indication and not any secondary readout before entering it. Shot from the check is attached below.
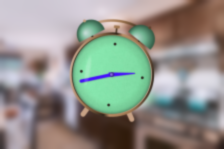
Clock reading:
**2:42**
